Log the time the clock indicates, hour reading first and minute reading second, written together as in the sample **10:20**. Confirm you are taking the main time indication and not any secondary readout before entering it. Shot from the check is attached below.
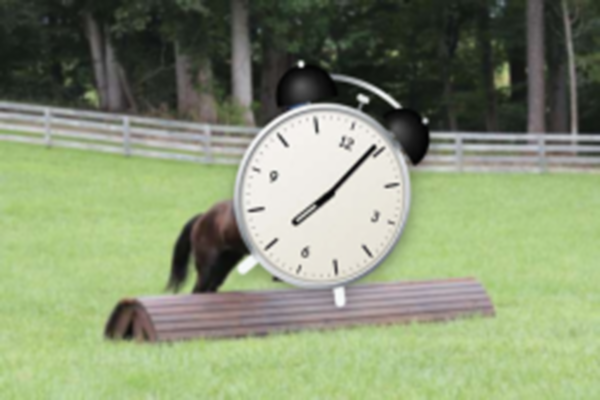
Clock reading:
**7:04**
